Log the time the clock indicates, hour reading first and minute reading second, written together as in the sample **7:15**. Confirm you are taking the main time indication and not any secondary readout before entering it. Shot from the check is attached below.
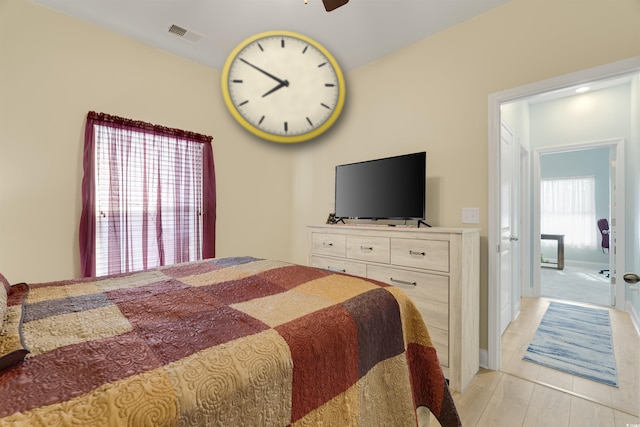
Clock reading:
**7:50**
